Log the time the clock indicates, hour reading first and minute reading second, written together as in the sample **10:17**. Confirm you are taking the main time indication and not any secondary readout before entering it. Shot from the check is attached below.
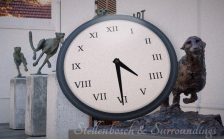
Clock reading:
**4:30**
